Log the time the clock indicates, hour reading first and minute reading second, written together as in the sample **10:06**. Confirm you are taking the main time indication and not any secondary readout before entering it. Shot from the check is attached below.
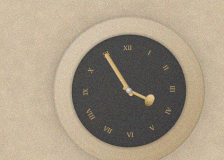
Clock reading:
**3:55**
